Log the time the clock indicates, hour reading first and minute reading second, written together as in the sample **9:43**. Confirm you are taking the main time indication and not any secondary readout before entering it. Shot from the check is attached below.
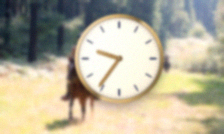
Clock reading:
**9:36**
